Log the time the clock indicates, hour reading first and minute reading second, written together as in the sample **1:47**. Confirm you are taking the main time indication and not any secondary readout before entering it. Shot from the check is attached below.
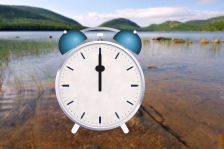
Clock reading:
**12:00**
